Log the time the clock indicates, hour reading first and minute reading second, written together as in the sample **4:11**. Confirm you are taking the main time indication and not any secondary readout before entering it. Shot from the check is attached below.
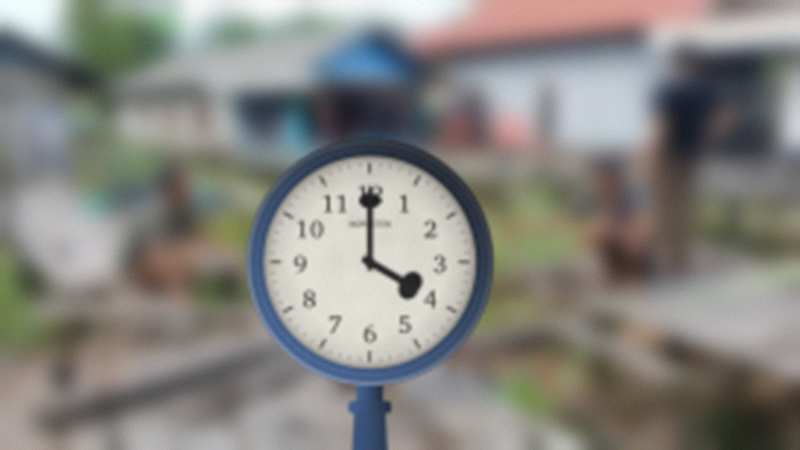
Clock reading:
**4:00**
